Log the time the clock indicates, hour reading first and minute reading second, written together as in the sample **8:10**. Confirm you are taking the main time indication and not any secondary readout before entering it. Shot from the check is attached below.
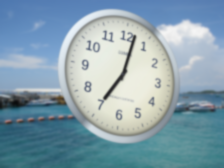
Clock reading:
**7:02**
